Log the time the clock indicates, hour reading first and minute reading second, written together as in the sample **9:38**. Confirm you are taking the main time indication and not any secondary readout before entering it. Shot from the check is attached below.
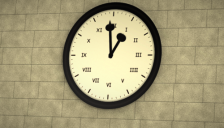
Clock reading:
**12:59**
